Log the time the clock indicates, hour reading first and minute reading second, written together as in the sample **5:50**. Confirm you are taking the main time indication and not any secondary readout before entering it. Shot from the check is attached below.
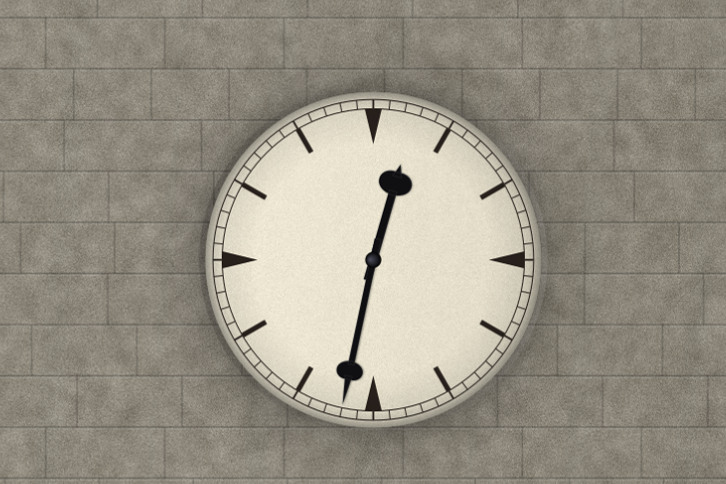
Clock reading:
**12:32**
